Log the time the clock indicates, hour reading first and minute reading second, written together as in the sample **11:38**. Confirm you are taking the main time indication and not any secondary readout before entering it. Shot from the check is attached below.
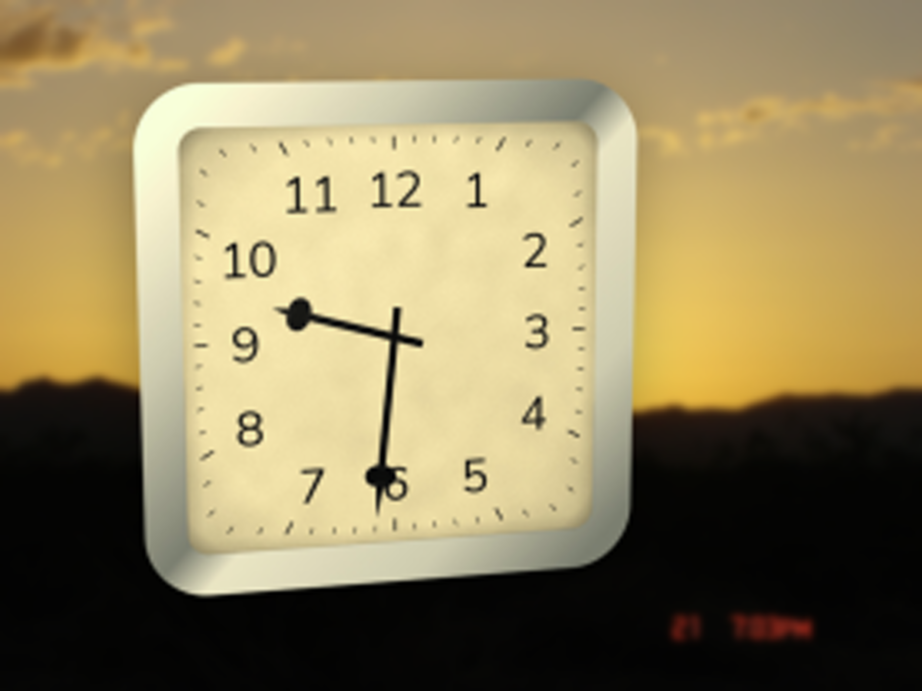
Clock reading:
**9:31**
